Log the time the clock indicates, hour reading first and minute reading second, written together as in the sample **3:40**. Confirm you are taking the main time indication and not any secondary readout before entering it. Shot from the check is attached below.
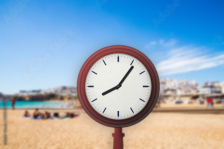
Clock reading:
**8:06**
